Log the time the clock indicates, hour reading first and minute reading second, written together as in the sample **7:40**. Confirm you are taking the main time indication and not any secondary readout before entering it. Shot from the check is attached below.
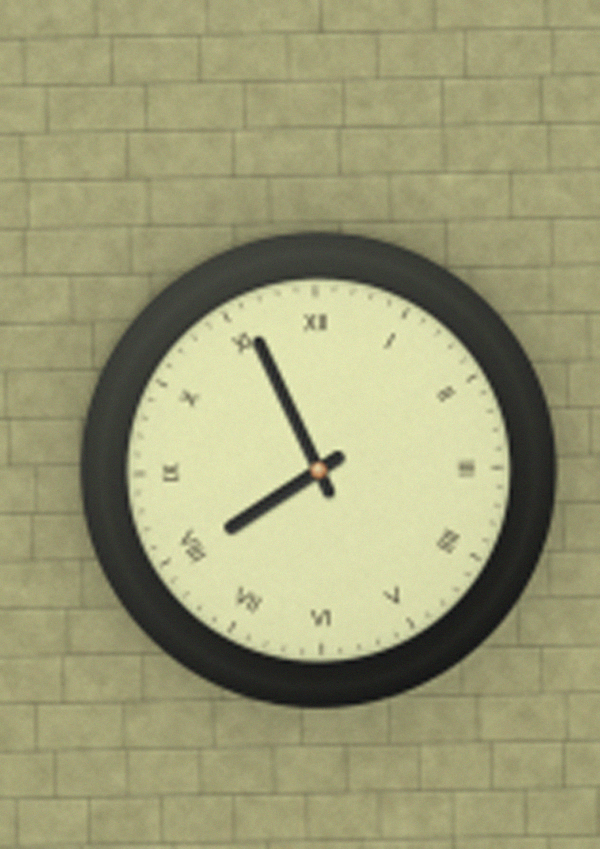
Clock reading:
**7:56**
